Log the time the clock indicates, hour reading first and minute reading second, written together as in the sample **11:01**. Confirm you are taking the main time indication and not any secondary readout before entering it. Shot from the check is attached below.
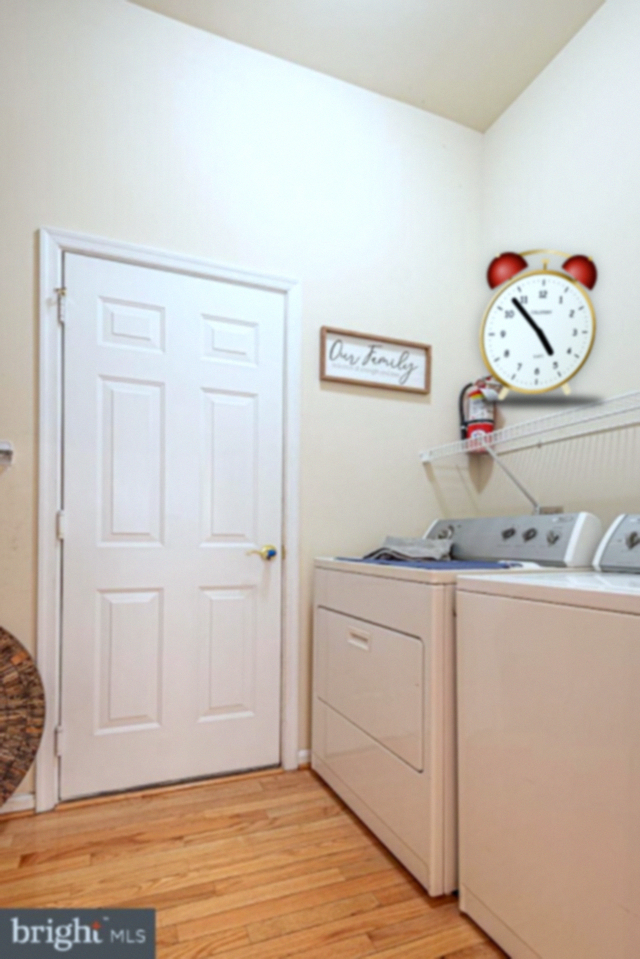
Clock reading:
**4:53**
